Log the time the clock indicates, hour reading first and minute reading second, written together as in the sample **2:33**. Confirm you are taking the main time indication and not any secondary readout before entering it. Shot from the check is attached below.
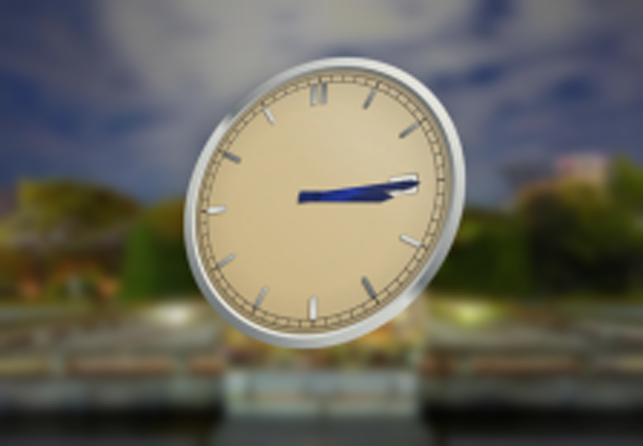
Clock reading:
**3:15**
